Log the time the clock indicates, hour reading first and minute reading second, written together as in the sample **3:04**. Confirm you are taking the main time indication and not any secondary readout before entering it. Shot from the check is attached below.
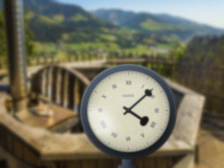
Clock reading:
**4:08**
